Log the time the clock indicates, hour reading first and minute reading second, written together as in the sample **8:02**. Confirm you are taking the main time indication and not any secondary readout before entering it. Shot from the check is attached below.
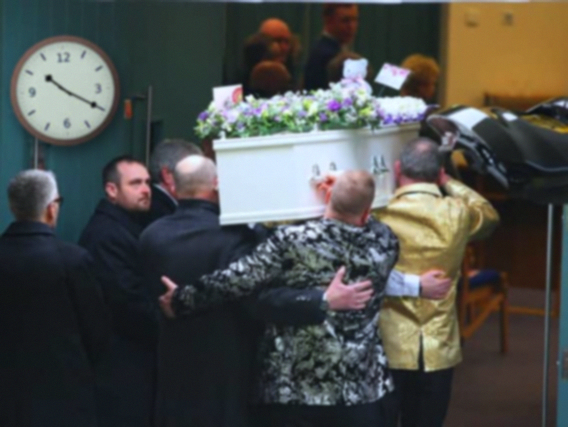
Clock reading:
**10:20**
